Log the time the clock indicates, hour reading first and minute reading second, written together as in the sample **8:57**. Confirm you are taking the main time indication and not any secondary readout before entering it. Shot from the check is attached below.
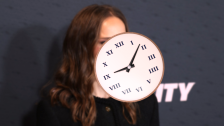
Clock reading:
**9:08**
